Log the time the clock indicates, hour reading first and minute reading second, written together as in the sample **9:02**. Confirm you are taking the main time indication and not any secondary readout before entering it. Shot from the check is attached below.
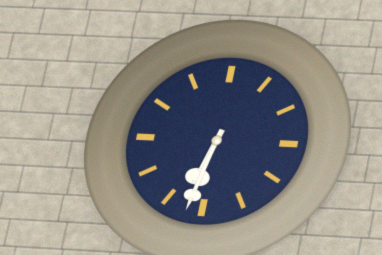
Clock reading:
**6:32**
